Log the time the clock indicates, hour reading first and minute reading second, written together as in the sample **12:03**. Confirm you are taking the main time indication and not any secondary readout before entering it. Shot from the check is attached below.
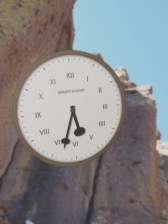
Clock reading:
**5:33**
